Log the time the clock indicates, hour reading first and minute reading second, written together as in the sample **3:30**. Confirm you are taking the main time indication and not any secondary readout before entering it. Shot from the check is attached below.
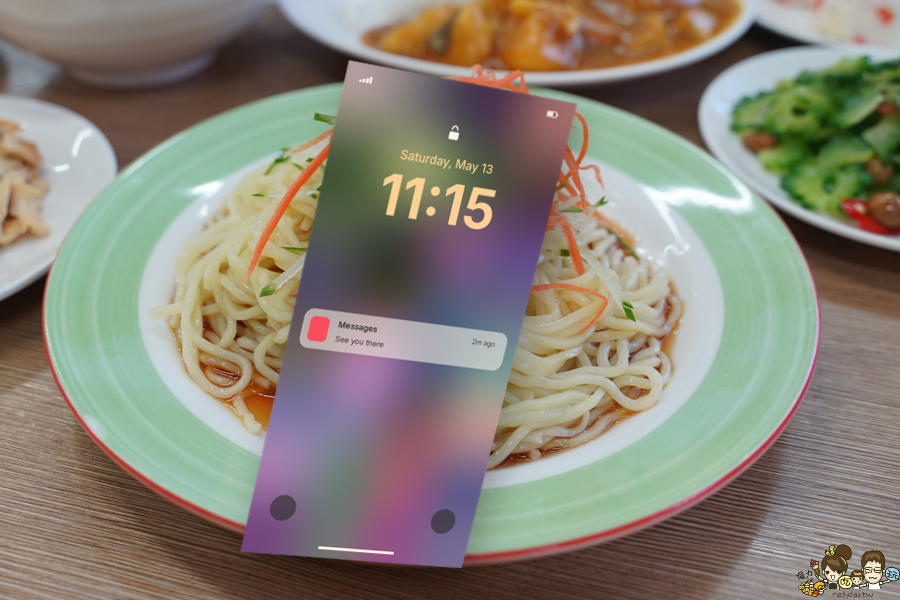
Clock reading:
**11:15**
